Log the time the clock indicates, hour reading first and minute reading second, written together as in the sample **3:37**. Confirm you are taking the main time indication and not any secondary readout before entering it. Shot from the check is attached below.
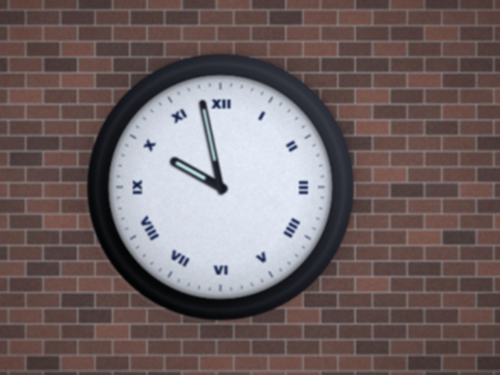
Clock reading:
**9:58**
